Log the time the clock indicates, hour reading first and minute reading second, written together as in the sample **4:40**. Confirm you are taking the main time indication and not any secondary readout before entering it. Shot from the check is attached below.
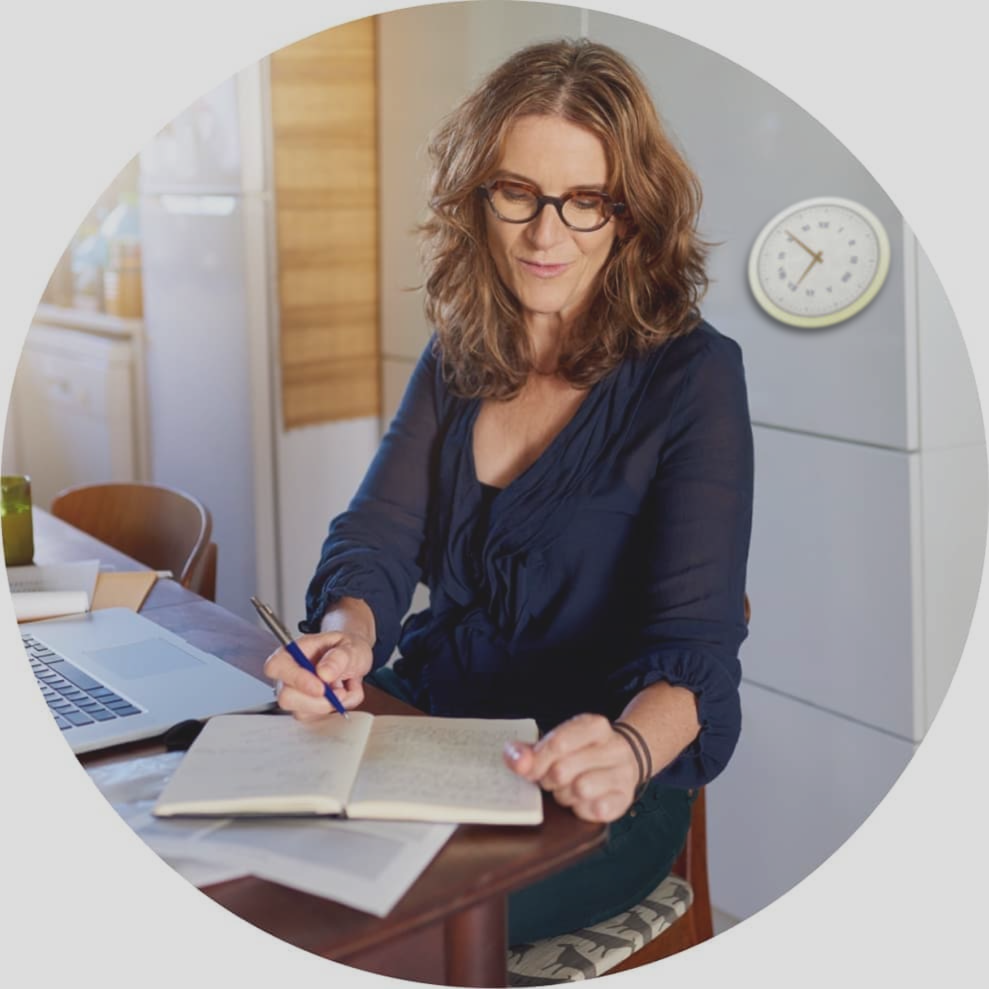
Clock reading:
**6:51**
